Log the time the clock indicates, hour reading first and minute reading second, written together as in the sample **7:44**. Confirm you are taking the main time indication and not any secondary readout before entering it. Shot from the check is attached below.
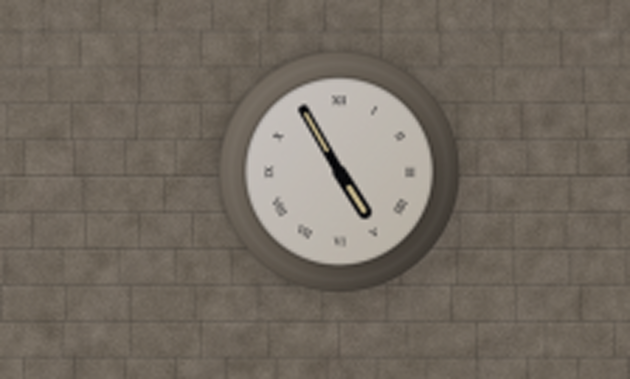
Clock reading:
**4:55**
